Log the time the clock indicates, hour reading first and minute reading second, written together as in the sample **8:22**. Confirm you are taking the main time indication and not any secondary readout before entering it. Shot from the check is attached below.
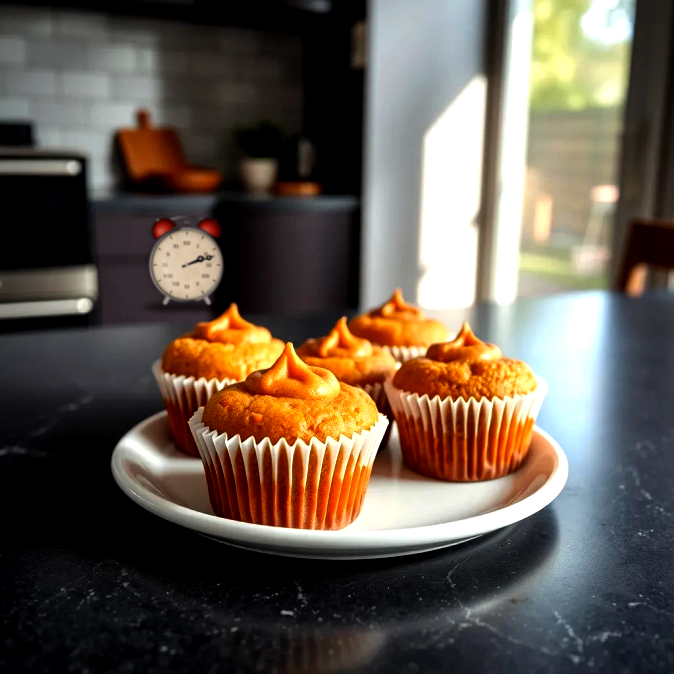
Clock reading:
**2:12**
